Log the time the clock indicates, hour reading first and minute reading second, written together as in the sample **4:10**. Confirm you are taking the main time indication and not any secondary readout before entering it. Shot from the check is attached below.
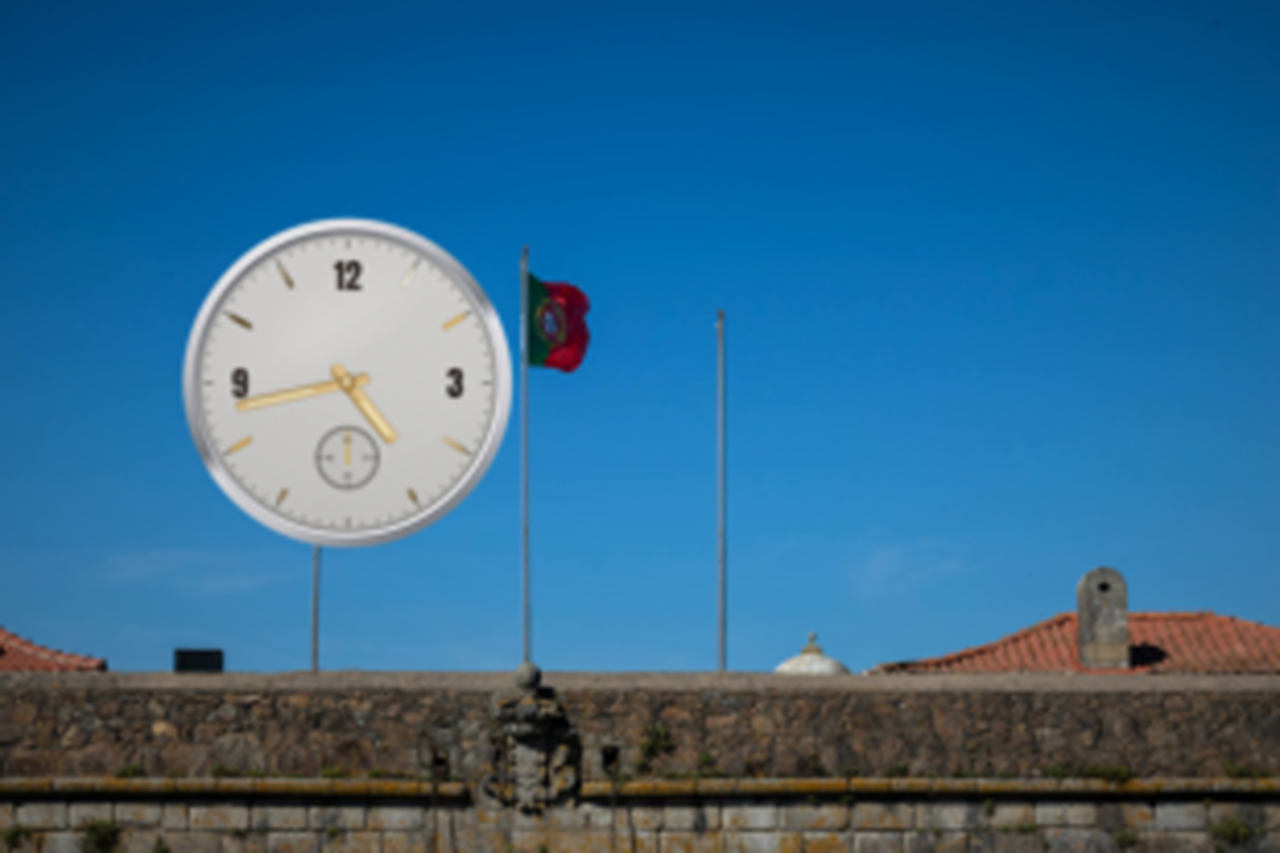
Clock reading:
**4:43**
